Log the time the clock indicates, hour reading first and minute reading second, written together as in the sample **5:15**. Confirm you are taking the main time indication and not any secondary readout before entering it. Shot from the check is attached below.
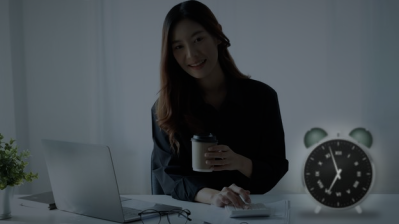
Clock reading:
**6:57**
